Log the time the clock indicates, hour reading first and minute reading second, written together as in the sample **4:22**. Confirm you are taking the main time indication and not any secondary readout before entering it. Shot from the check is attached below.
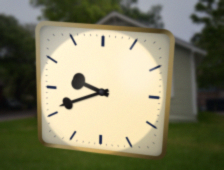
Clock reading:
**9:41**
